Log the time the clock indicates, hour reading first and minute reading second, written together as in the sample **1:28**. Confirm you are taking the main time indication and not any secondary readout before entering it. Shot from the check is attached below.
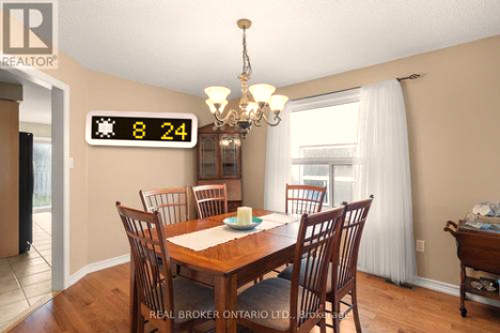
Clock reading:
**8:24**
